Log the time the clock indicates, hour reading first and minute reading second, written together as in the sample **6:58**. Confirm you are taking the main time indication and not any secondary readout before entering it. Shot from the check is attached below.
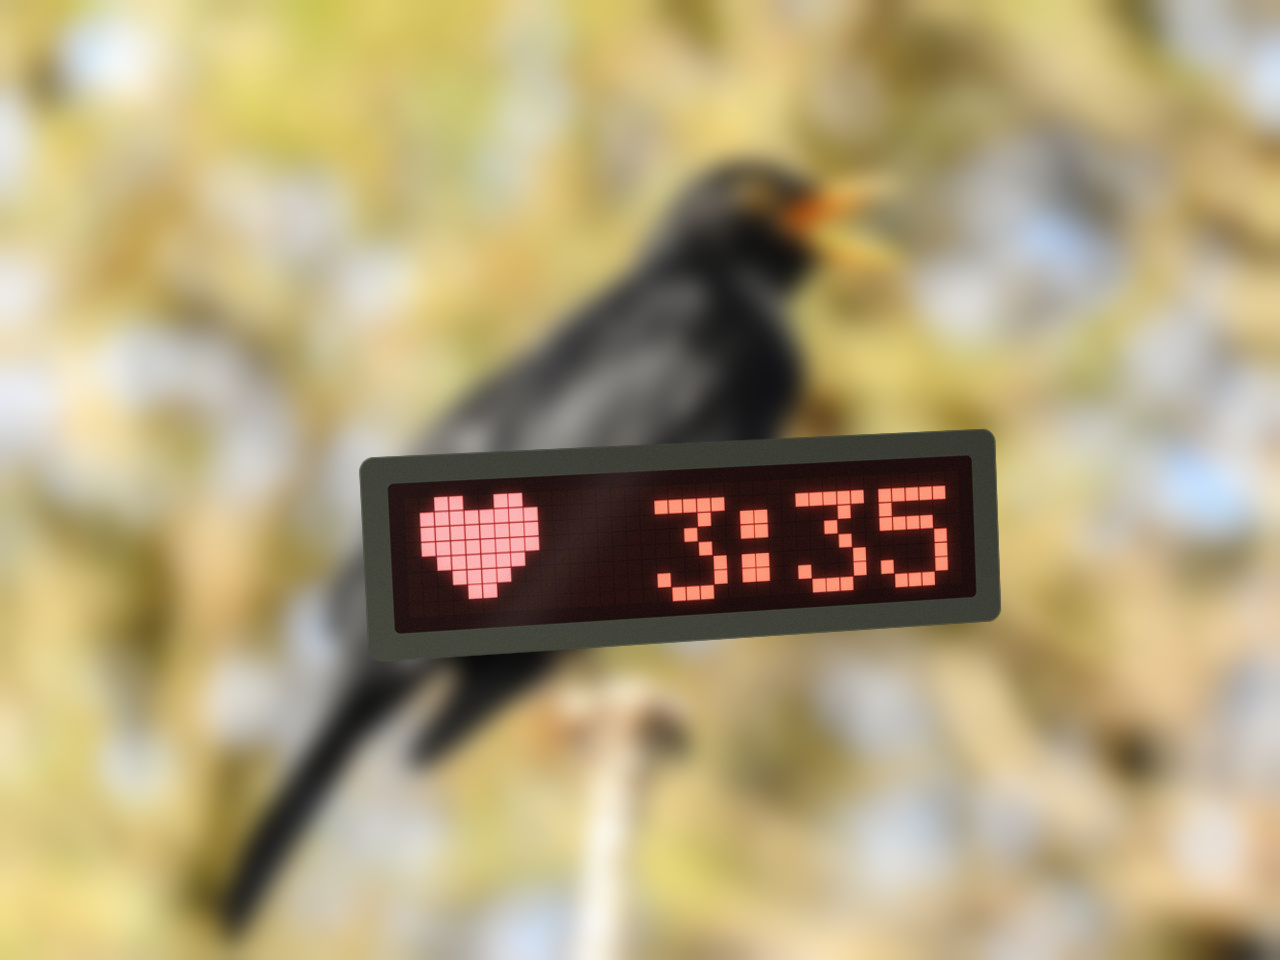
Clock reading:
**3:35**
